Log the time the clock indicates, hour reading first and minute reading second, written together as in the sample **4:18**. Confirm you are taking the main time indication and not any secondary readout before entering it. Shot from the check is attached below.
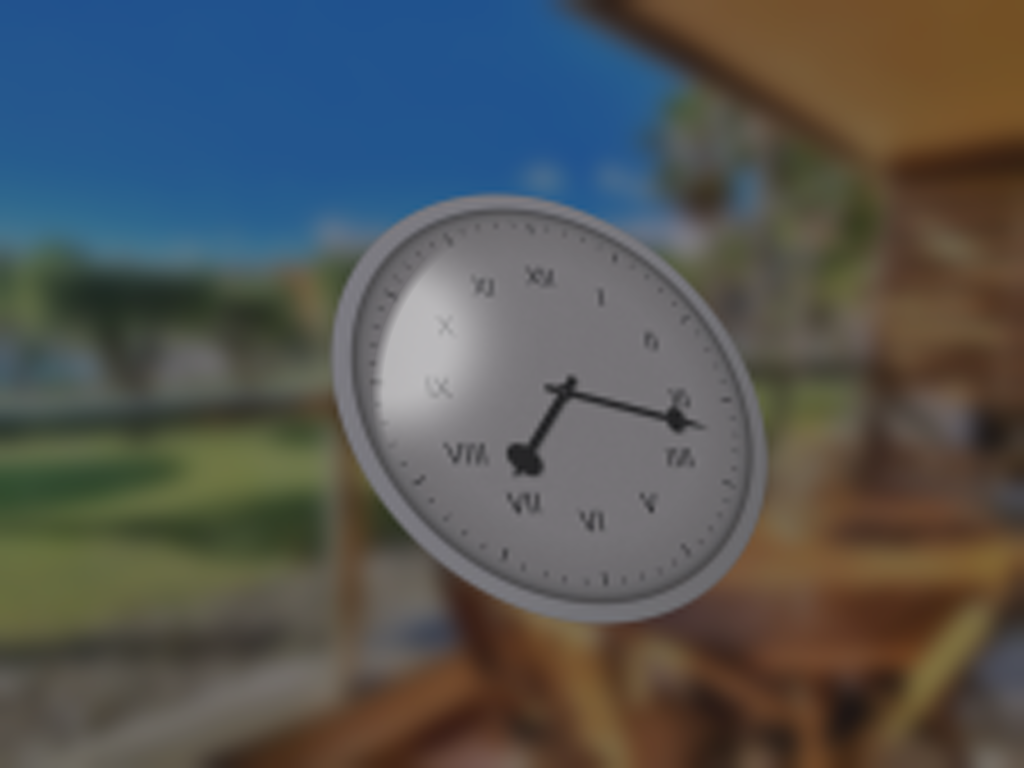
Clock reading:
**7:17**
